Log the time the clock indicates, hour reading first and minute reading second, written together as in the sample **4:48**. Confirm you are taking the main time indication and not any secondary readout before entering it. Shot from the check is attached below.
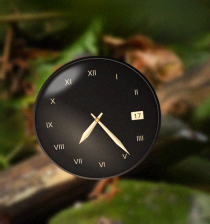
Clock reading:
**7:24**
